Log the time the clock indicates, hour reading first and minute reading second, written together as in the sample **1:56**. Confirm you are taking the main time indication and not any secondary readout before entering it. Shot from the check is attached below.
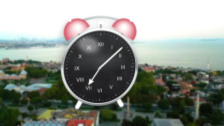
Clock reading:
**7:08**
